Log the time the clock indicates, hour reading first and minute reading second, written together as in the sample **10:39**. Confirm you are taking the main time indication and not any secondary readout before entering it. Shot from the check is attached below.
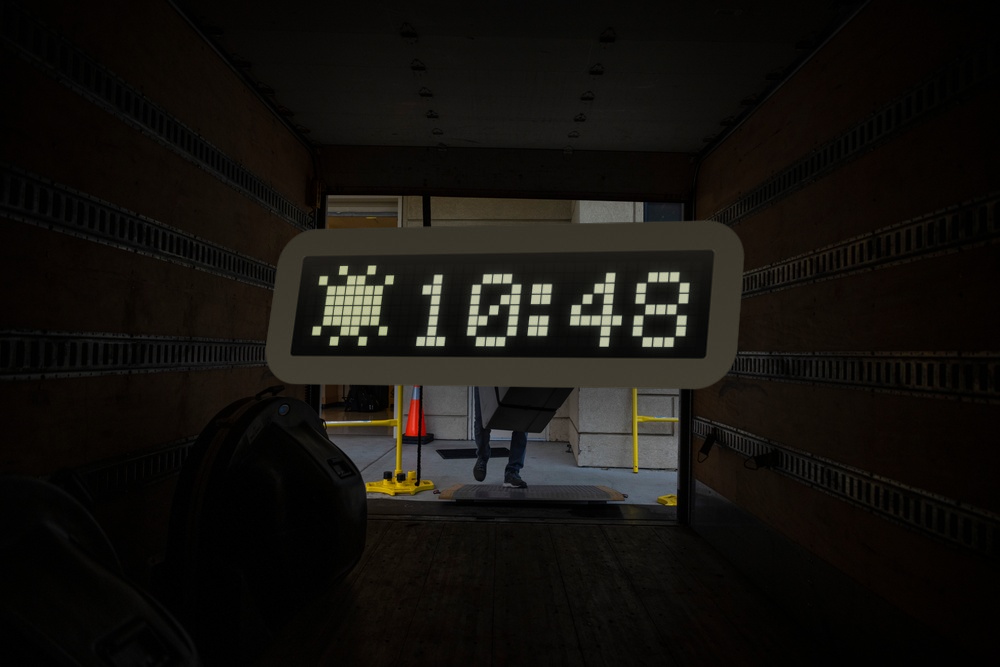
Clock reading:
**10:48**
